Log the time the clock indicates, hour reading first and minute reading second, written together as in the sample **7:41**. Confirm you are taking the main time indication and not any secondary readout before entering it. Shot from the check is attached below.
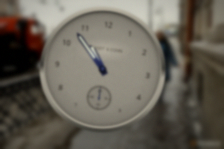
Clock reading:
**10:53**
